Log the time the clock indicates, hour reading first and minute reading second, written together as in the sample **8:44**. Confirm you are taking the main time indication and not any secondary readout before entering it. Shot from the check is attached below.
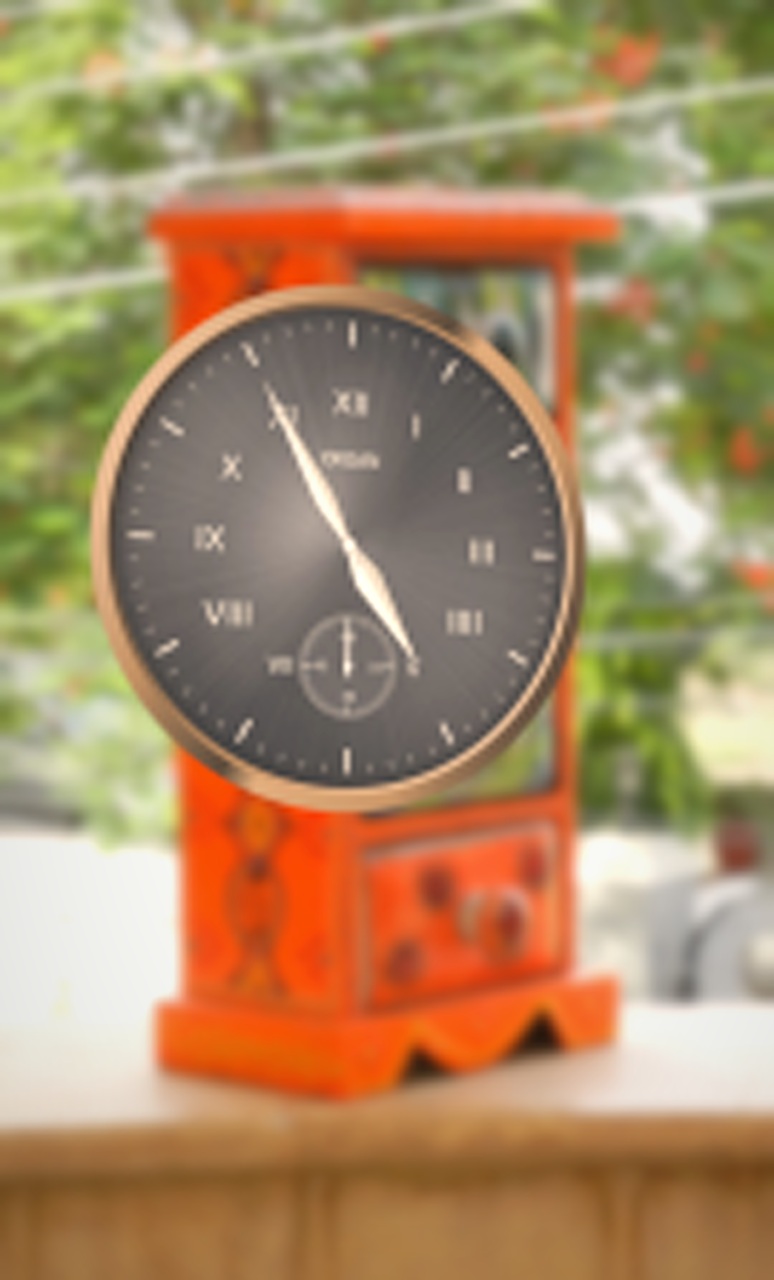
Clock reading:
**4:55**
